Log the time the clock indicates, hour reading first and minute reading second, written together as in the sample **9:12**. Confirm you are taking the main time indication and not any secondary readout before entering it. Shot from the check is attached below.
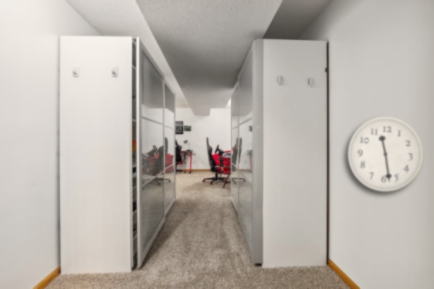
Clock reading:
**11:28**
